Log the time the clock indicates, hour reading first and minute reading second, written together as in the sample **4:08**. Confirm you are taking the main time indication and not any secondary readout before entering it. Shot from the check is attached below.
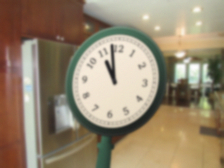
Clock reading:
**10:58**
